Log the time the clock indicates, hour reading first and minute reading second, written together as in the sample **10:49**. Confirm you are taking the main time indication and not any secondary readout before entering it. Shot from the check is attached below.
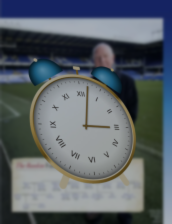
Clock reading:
**3:02**
